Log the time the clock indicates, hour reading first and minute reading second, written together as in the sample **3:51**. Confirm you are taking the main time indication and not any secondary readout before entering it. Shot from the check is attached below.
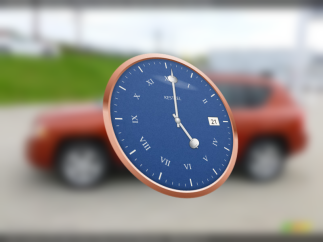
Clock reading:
**5:01**
